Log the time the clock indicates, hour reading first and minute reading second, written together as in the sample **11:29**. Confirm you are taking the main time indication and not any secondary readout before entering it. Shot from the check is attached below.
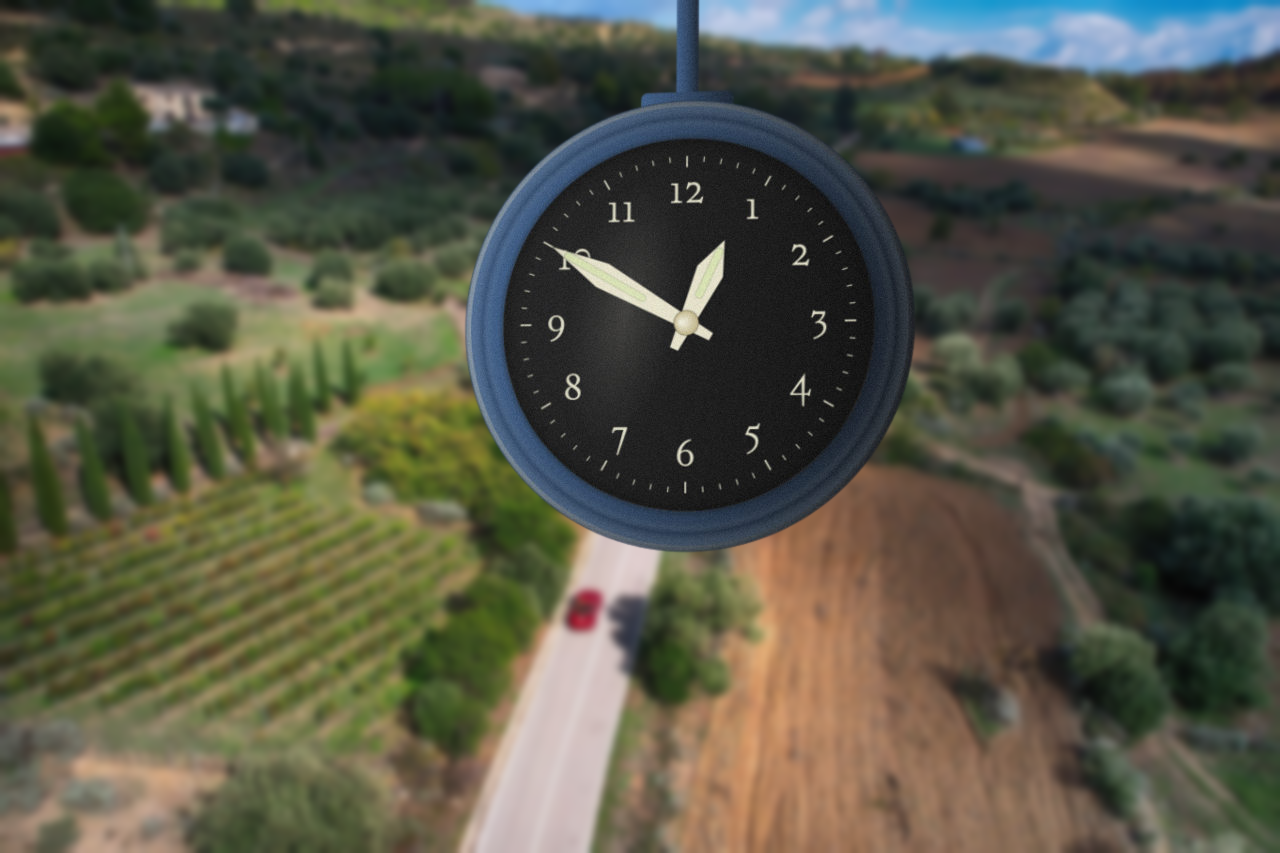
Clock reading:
**12:50**
